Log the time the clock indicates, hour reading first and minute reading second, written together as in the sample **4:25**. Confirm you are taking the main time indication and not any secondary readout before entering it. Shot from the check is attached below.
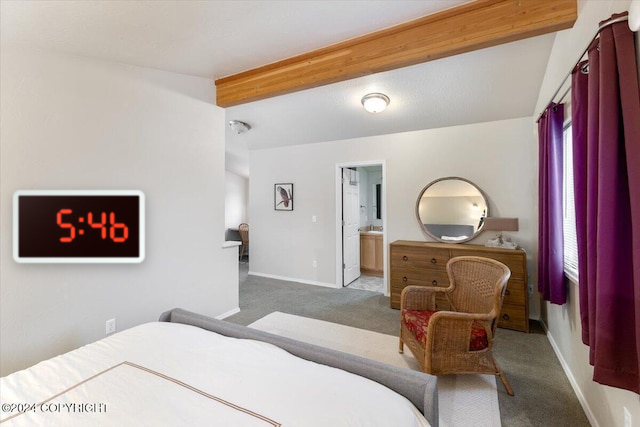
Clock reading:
**5:46**
